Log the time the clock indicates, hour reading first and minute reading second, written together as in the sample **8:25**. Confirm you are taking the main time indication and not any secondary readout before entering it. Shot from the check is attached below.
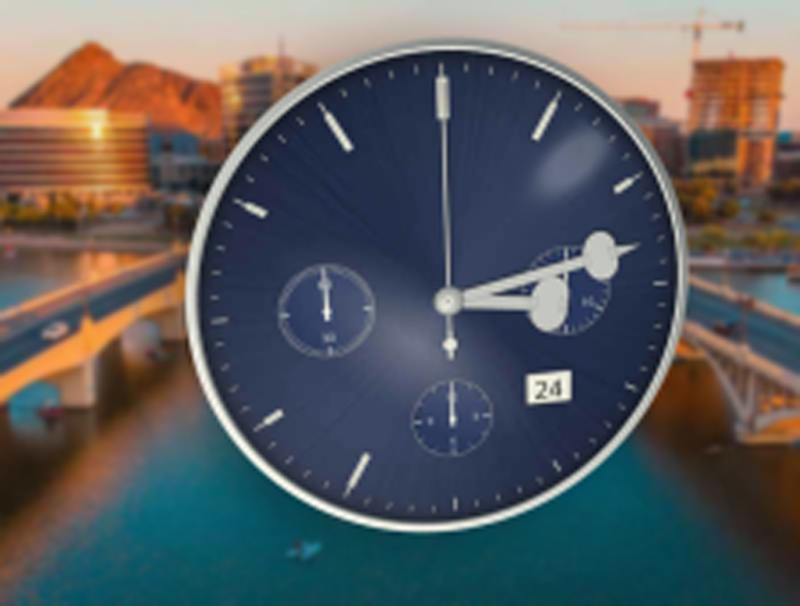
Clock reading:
**3:13**
